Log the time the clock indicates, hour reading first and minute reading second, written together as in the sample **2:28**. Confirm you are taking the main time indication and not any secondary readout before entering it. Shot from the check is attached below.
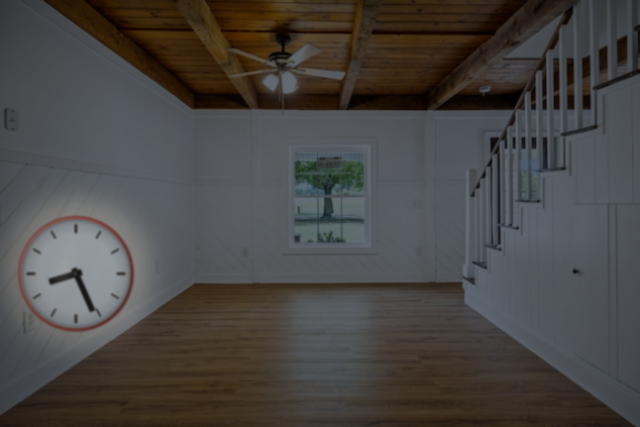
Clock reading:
**8:26**
